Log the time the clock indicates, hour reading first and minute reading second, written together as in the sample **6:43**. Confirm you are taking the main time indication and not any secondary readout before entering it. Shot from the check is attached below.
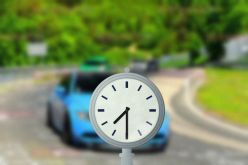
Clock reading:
**7:30**
